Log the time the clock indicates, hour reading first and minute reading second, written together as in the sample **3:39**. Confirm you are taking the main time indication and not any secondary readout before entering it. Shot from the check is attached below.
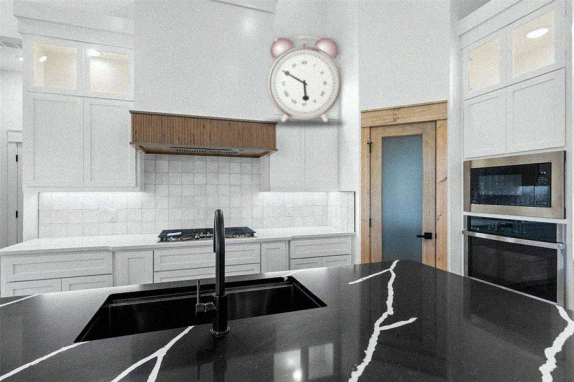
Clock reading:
**5:50**
